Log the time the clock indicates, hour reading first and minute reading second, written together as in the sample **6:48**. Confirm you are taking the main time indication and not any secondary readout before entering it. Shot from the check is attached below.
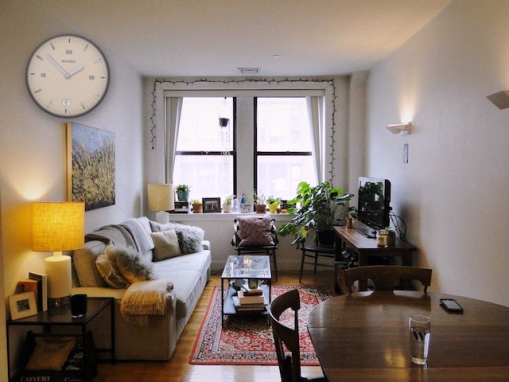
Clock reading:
**1:52**
